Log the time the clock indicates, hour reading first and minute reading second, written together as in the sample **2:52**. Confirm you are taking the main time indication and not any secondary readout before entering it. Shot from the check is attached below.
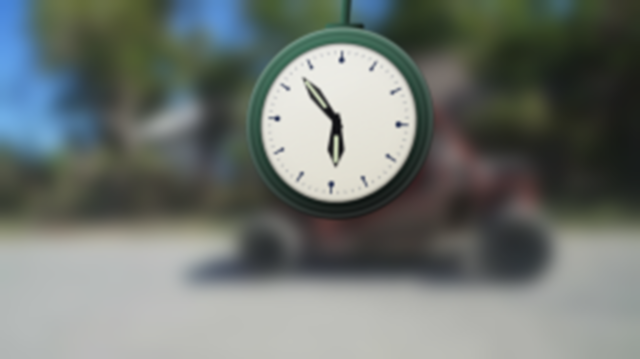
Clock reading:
**5:53**
